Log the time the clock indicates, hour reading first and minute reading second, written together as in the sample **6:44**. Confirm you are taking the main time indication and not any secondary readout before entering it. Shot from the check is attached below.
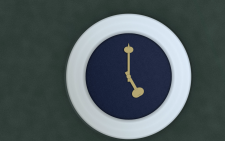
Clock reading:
**5:00**
